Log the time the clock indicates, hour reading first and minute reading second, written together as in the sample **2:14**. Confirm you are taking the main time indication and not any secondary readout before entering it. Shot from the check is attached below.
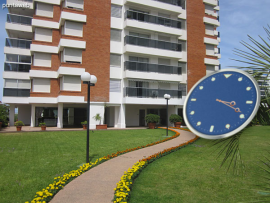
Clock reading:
**3:19**
